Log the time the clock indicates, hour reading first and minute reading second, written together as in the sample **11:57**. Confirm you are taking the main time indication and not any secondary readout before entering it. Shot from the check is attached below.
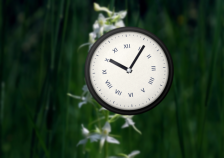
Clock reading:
**10:06**
